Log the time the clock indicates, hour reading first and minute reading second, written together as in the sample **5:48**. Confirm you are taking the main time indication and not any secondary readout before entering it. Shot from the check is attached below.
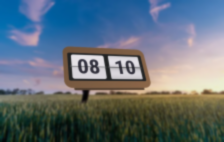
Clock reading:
**8:10**
